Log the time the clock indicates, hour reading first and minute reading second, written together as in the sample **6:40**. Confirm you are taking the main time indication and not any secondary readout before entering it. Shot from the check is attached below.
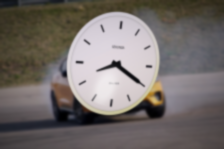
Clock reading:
**8:20**
